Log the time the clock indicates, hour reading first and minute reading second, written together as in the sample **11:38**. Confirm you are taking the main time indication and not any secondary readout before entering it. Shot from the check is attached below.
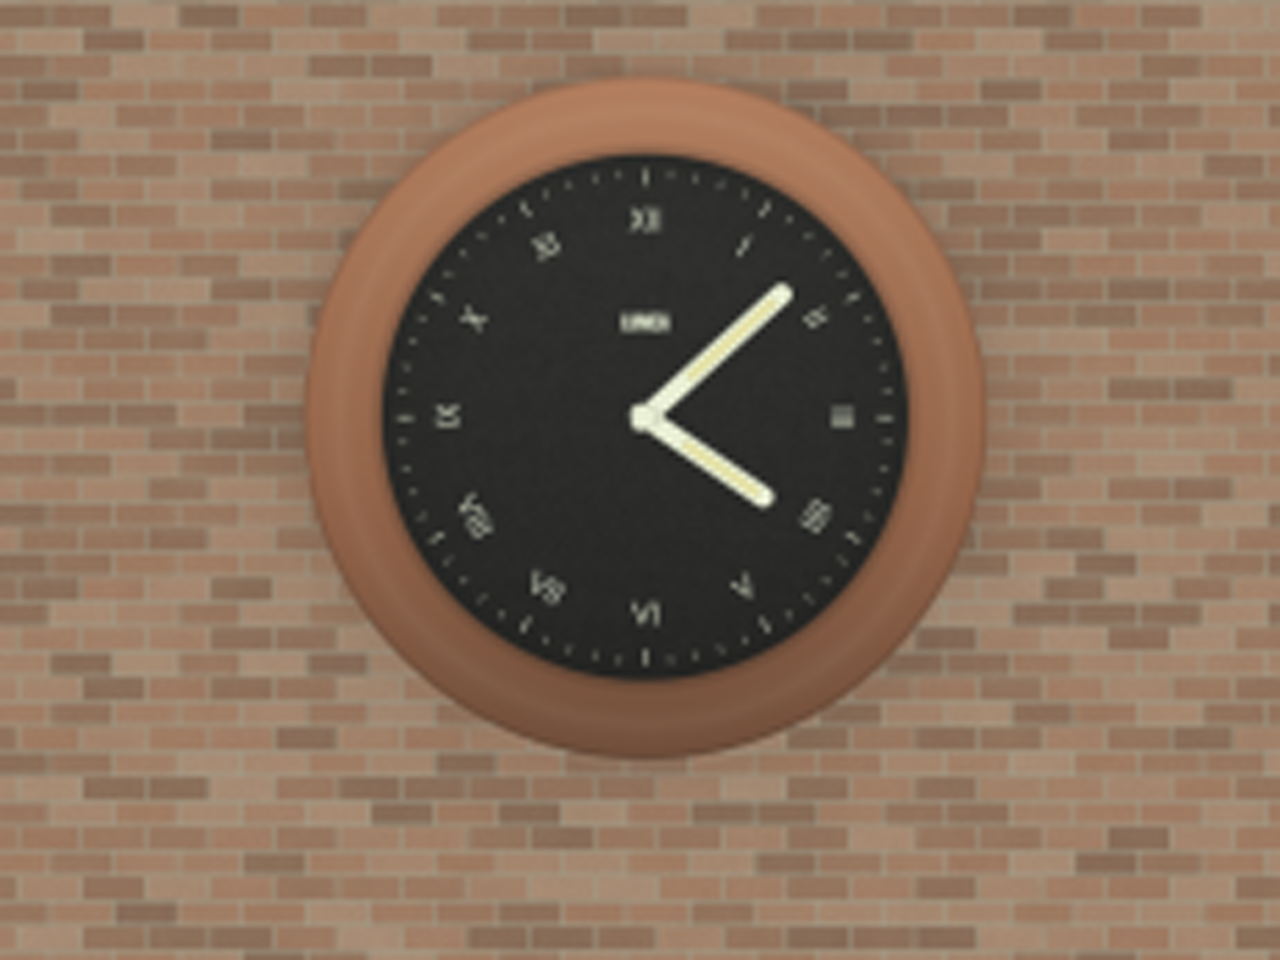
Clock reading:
**4:08**
